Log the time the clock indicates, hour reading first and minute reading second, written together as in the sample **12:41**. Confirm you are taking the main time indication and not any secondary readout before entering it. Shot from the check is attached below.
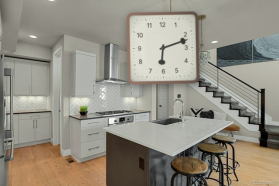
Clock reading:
**6:12**
